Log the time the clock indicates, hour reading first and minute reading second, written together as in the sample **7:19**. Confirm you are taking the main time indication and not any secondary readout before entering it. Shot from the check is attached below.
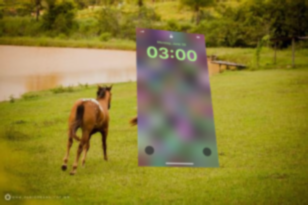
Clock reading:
**3:00**
